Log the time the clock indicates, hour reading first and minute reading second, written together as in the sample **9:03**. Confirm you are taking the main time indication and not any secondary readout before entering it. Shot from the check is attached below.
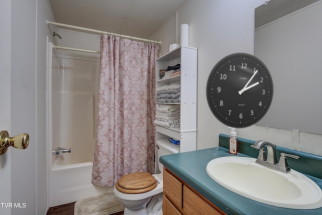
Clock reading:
**2:06**
